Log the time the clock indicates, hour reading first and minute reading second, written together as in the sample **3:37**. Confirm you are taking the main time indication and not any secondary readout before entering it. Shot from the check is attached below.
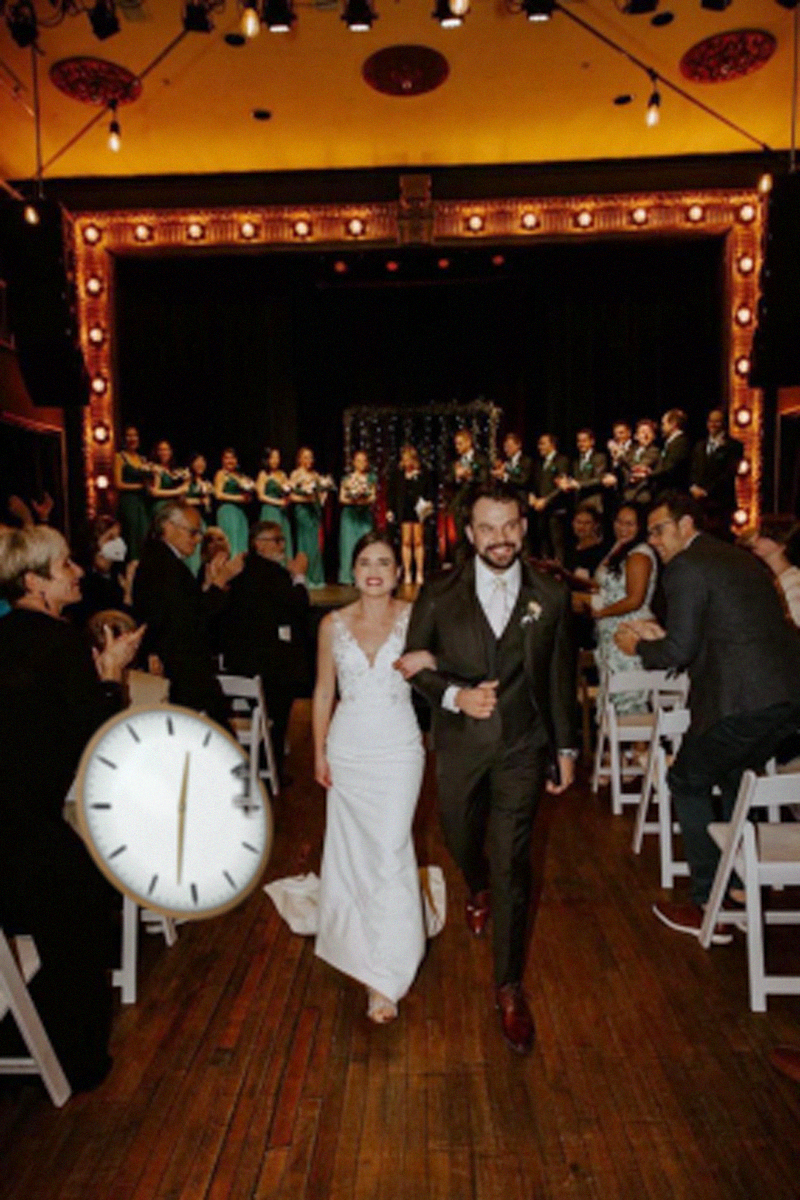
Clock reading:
**12:32**
